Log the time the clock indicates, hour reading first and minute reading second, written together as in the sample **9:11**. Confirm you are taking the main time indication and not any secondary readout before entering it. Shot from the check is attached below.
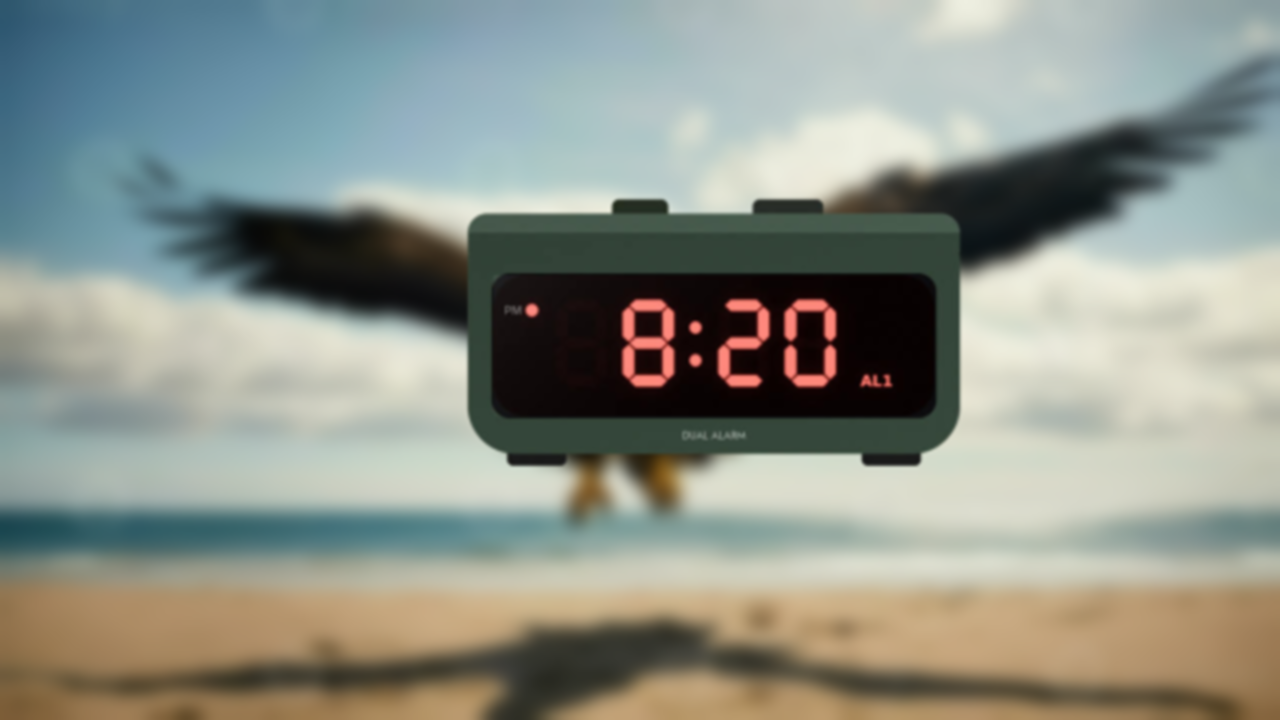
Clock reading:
**8:20**
